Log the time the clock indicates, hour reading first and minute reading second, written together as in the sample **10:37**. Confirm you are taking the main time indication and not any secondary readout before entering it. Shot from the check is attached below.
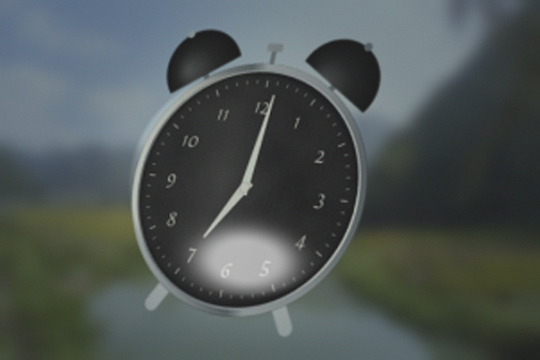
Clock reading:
**7:01**
